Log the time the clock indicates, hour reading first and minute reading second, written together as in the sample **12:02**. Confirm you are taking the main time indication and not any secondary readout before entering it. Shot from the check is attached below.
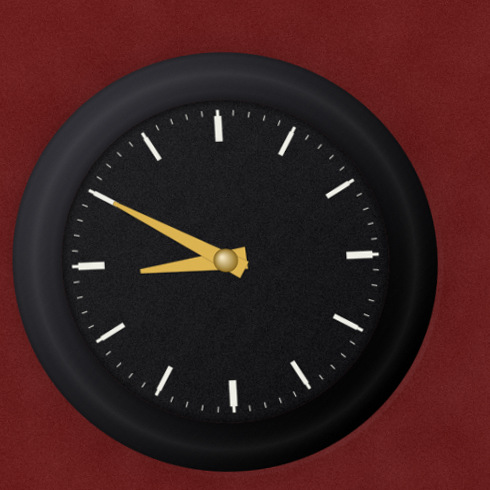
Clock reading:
**8:50**
